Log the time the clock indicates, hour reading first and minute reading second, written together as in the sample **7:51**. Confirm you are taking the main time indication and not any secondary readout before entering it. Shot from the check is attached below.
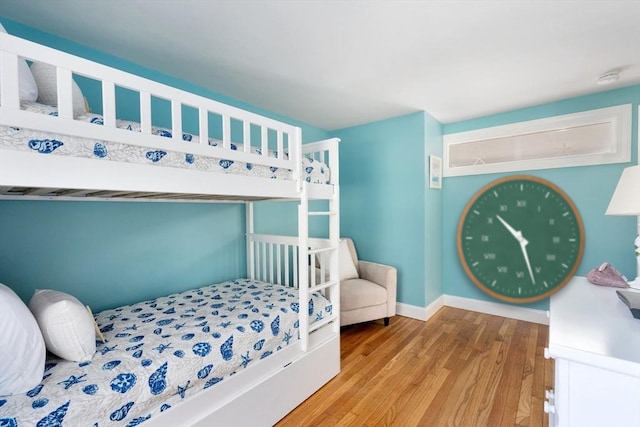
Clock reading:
**10:27**
